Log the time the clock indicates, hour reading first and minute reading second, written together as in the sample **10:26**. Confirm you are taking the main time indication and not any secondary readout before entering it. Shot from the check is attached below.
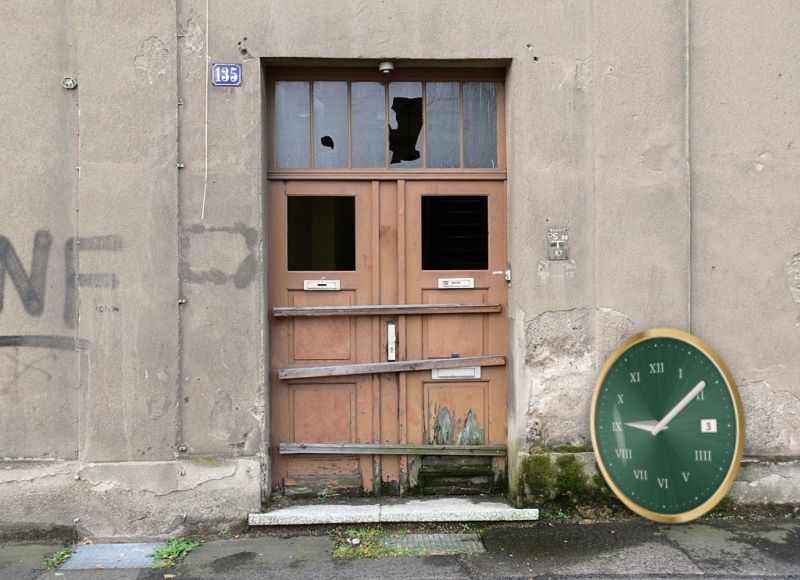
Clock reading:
**9:09**
